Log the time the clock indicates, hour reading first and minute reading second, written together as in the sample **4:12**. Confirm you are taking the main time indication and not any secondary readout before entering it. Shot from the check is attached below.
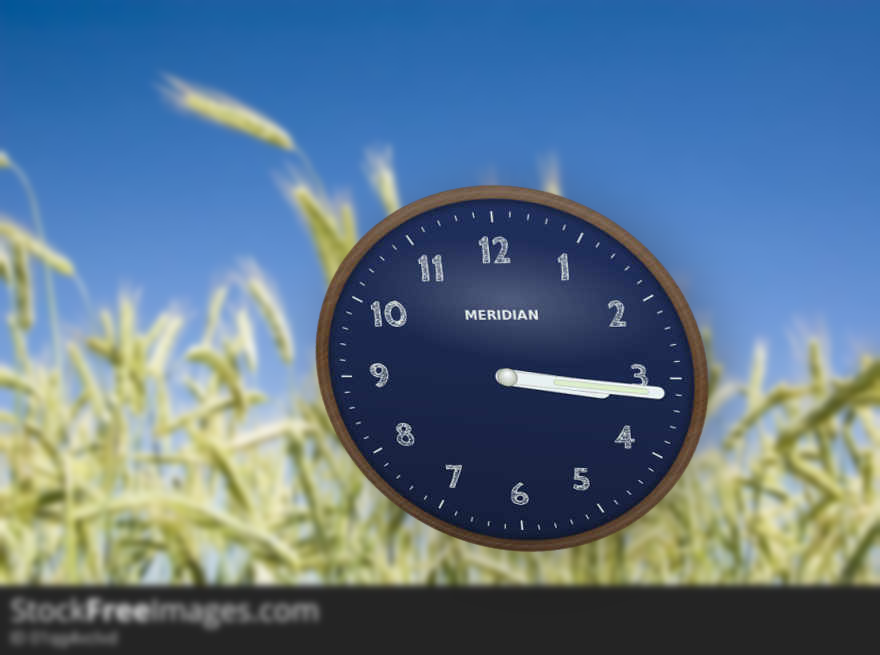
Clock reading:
**3:16**
